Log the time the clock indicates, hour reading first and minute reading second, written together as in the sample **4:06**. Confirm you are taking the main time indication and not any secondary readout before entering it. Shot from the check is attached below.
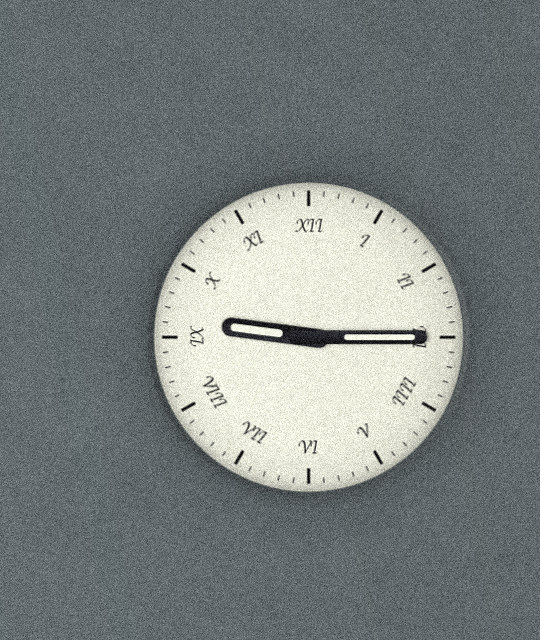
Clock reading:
**9:15**
